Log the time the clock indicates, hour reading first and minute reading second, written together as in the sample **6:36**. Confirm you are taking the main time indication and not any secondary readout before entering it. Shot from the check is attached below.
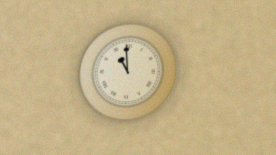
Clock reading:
**10:59**
